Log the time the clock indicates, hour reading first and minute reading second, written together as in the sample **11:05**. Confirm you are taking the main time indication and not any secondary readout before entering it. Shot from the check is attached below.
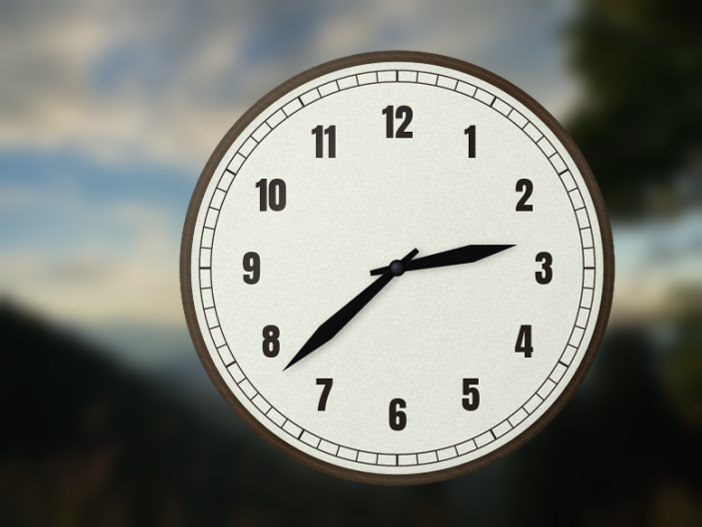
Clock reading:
**2:38**
